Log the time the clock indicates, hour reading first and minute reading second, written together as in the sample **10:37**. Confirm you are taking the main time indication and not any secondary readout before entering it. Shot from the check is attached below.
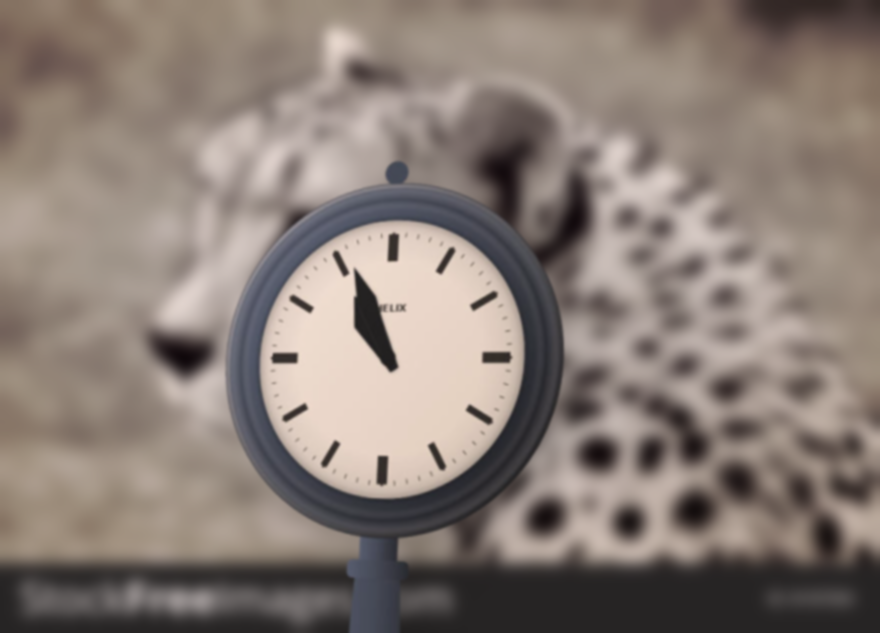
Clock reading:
**10:56**
